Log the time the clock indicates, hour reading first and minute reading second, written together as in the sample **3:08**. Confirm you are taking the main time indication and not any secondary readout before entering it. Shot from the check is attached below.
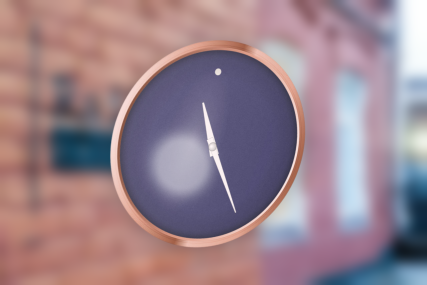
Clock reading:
**11:26**
